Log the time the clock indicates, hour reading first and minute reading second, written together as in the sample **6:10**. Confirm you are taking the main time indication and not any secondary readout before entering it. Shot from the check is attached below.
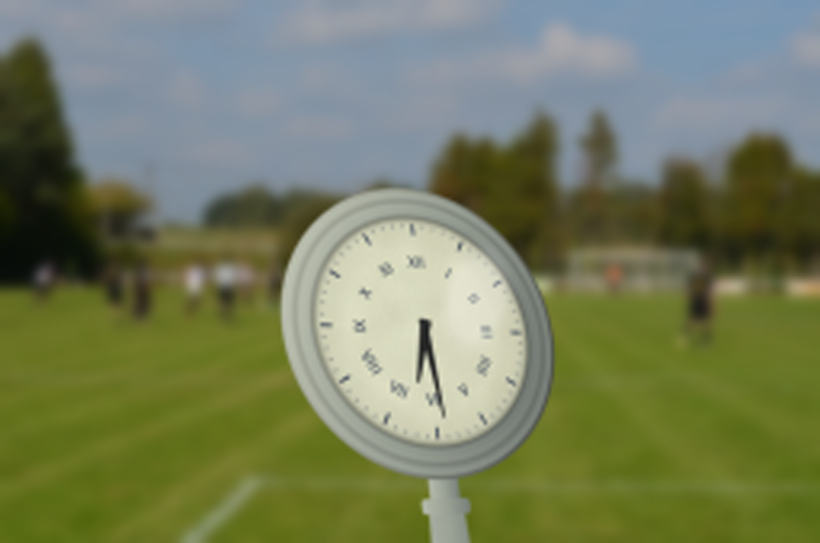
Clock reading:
**6:29**
